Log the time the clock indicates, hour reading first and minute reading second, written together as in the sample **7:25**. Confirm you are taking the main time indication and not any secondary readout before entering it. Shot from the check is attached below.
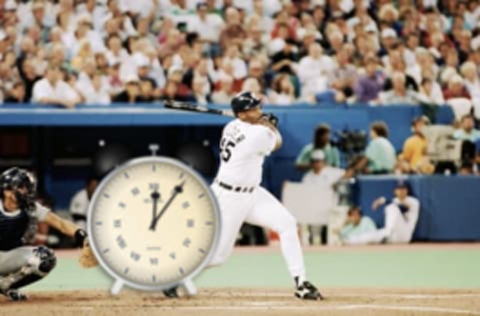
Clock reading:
**12:06**
